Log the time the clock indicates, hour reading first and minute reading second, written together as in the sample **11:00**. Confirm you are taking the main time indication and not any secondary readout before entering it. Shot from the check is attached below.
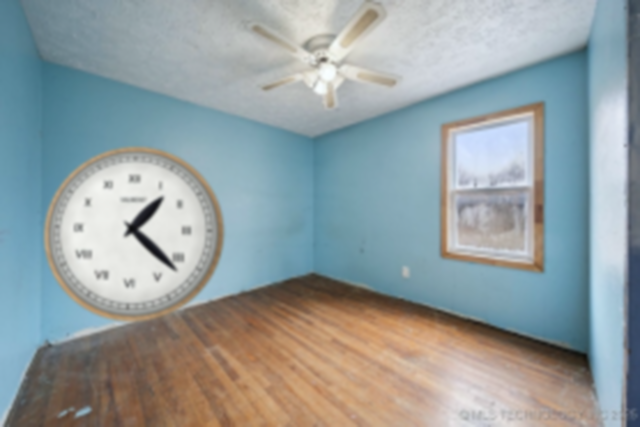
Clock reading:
**1:22**
